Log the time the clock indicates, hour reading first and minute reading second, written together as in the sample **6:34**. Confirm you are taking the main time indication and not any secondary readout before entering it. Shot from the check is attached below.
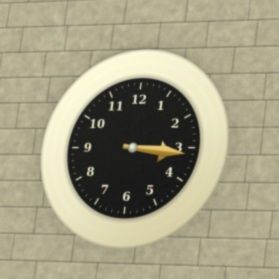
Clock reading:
**3:16**
